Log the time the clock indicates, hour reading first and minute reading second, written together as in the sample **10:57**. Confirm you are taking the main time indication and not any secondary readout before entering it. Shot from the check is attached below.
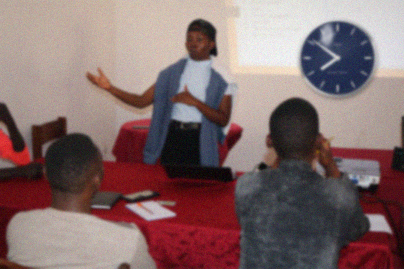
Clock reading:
**7:51**
